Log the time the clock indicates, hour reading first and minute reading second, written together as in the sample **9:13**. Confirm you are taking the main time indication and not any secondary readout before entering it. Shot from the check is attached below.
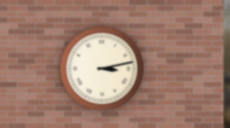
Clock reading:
**3:13**
